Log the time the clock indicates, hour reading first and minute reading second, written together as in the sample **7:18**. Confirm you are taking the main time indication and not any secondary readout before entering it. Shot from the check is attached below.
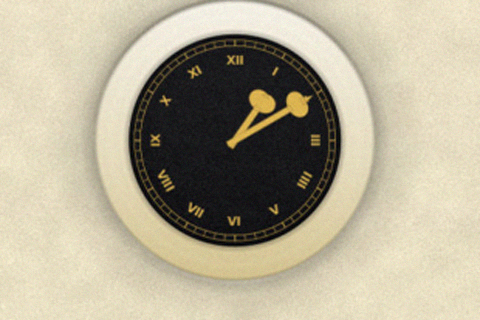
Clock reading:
**1:10**
